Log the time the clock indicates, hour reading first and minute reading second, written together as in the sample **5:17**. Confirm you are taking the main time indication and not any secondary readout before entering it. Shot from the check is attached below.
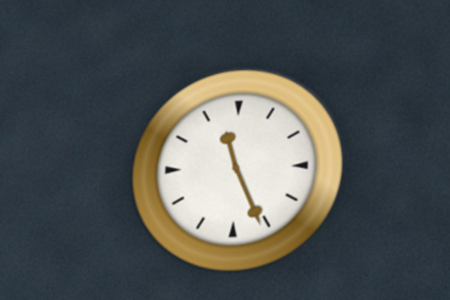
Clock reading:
**11:26**
